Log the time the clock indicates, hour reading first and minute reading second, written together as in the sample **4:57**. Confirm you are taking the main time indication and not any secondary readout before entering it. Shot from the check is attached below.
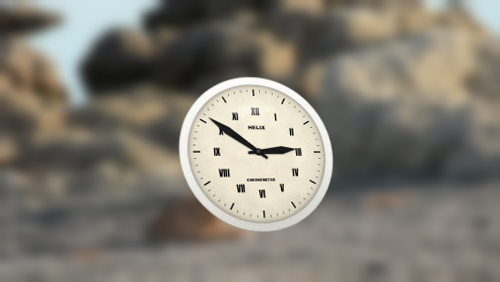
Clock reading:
**2:51**
